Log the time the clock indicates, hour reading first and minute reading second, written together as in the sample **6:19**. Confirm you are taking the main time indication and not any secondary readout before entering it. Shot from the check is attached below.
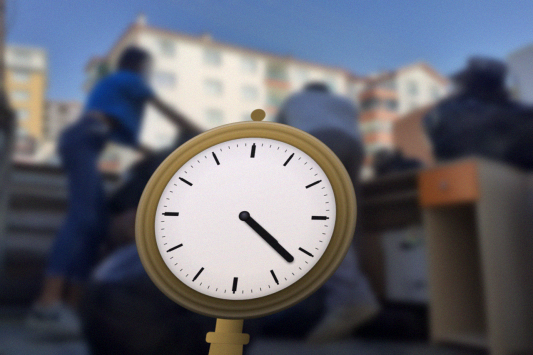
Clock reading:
**4:22**
